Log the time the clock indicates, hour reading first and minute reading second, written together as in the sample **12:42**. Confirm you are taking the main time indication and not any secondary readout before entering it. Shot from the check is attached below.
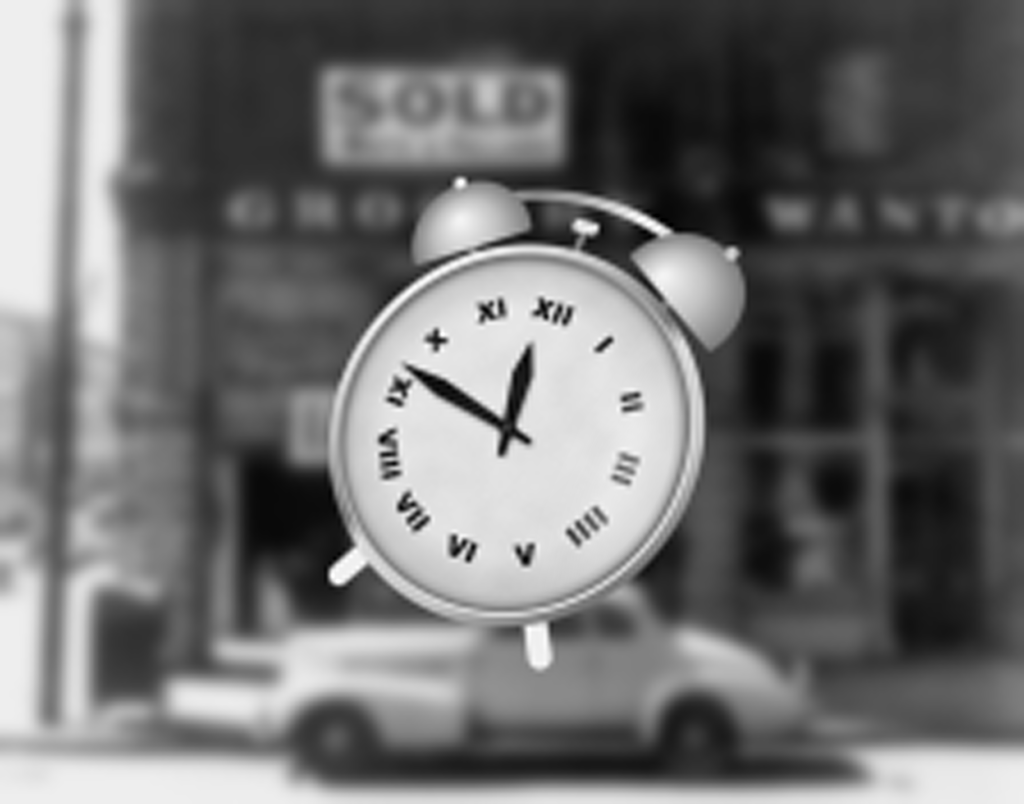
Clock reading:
**11:47**
